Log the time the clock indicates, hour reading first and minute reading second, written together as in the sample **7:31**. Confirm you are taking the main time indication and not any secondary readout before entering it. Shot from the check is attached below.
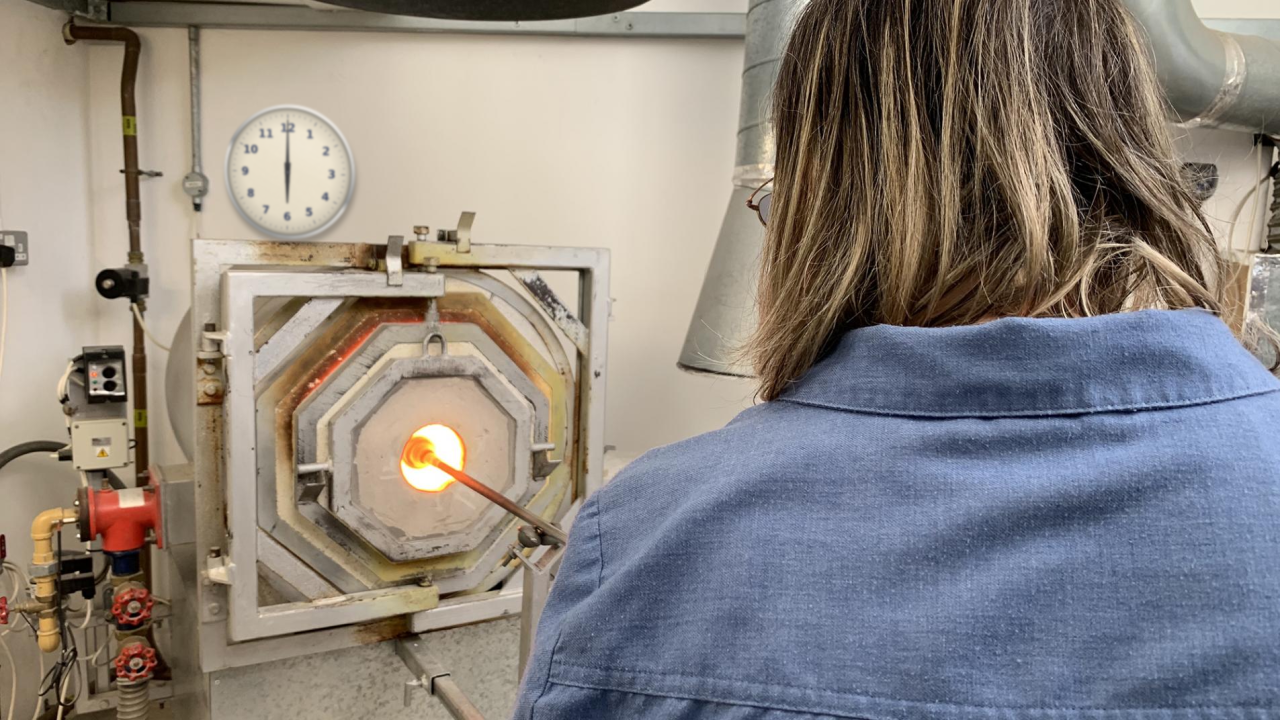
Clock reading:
**6:00**
